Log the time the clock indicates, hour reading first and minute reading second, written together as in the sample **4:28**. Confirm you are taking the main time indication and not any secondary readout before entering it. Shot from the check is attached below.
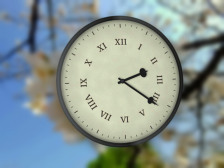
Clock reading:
**2:21**
